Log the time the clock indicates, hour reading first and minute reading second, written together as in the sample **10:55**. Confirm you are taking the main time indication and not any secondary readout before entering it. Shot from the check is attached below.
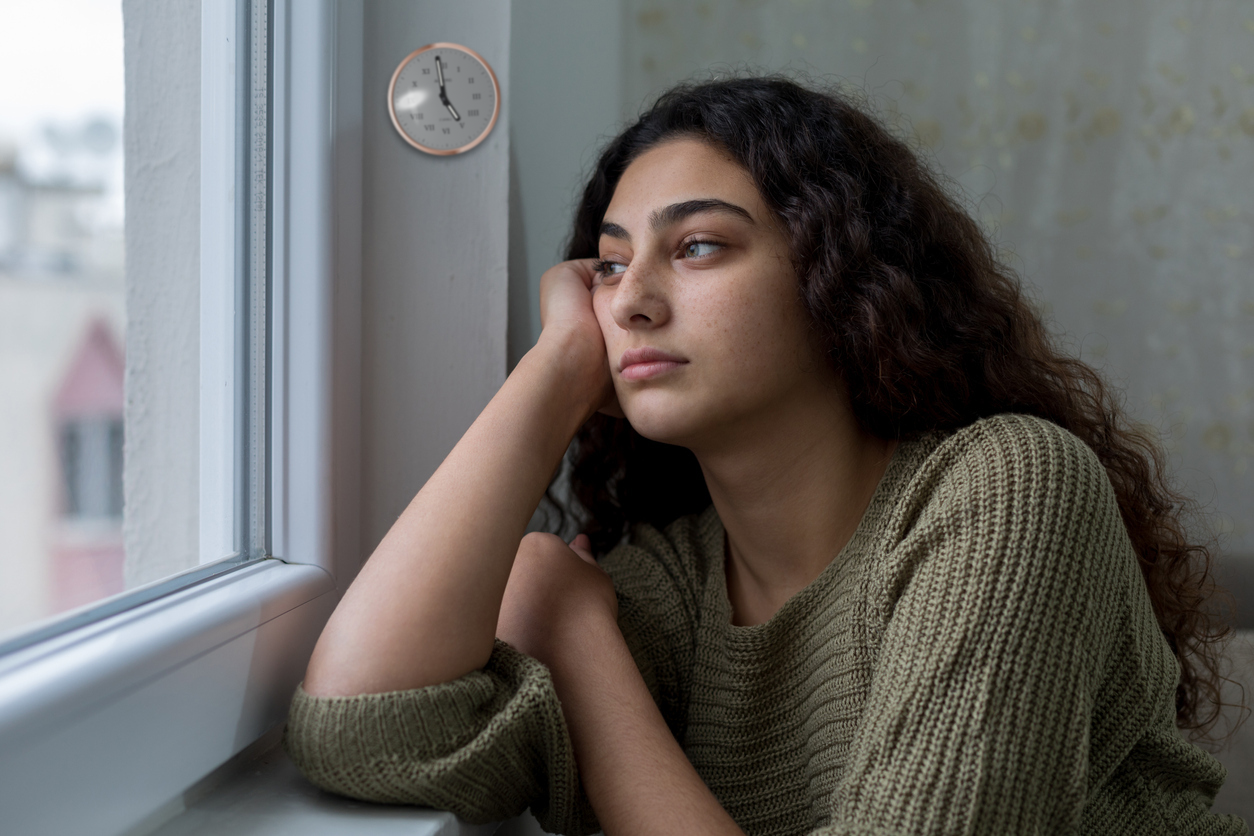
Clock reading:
**4:59**
